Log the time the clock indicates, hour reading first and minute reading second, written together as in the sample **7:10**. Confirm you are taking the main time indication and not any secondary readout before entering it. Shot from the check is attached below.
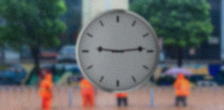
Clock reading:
**9:14**
